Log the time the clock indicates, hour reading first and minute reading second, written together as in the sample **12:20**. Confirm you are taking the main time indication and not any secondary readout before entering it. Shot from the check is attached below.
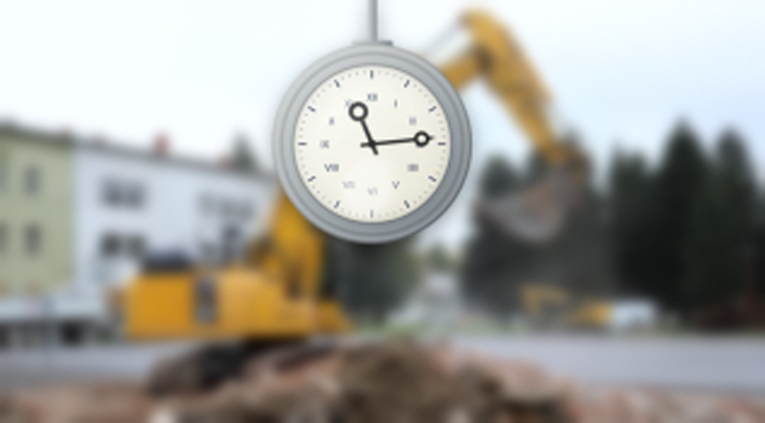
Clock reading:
**11:14**
